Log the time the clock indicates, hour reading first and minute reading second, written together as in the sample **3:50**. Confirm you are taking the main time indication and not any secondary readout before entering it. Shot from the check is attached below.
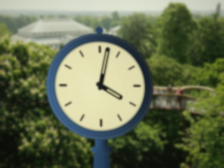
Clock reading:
**4:02**
